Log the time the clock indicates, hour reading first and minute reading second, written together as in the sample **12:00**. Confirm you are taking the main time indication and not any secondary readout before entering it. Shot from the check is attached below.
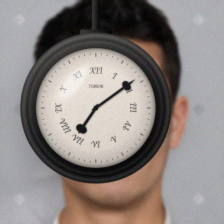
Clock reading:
**7:09**
